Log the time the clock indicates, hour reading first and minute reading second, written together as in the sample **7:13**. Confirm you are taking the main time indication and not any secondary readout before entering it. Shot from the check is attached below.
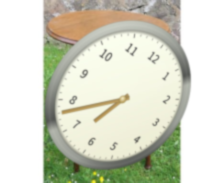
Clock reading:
**6:38**
